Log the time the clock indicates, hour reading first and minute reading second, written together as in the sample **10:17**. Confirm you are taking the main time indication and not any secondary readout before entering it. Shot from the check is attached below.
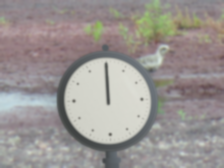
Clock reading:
**12:00**
